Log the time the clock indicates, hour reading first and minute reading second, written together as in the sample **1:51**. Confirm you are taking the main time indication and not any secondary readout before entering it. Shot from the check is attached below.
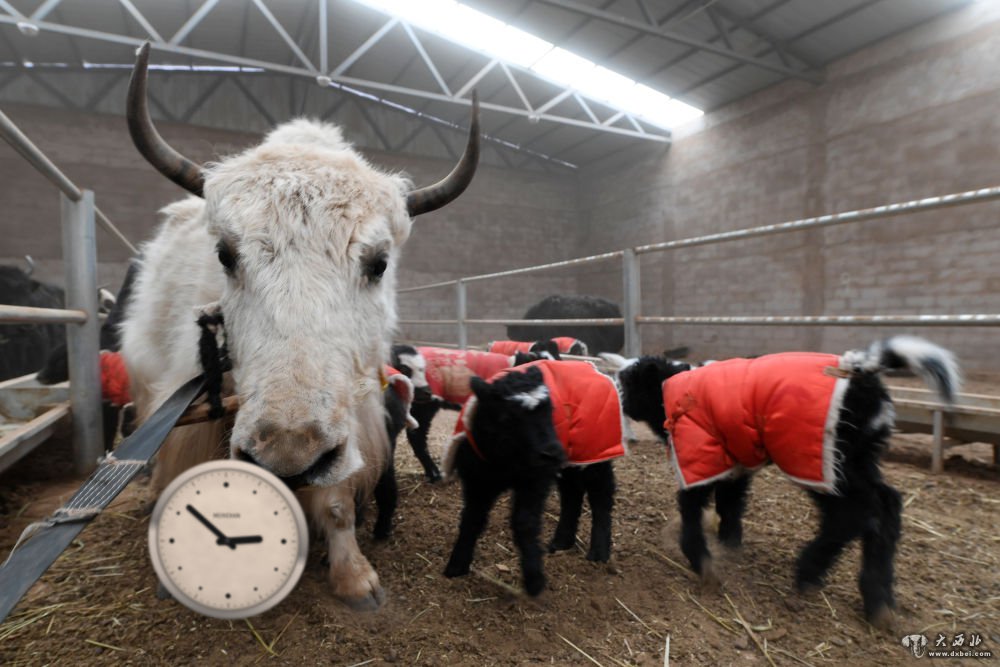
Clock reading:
**2:52**
